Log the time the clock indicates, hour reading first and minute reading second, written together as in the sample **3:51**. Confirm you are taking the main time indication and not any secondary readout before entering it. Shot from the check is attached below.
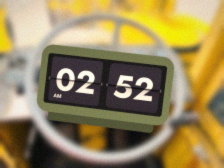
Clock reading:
**2:52**
